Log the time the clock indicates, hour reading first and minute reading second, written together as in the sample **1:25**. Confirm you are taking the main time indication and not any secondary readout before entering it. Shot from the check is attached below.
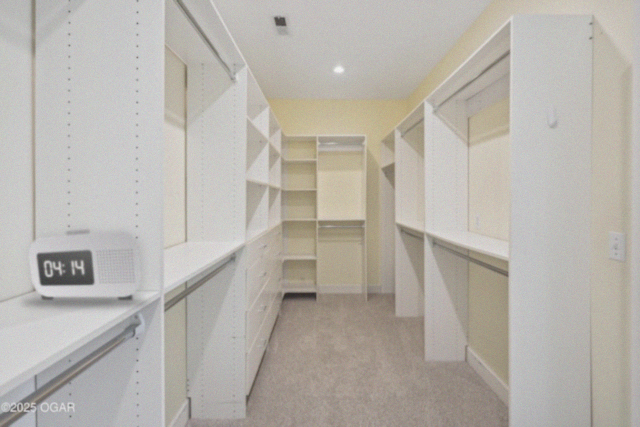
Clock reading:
**4:14**
